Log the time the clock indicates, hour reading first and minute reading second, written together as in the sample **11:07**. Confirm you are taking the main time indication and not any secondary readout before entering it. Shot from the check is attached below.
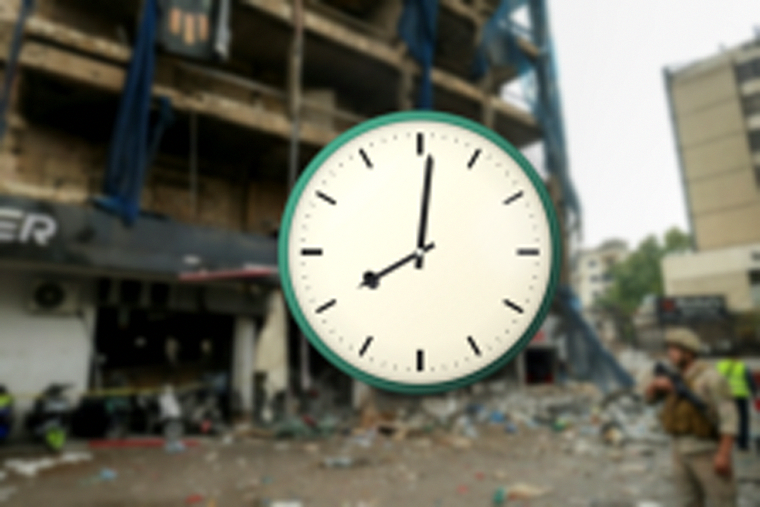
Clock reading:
**8:01**
